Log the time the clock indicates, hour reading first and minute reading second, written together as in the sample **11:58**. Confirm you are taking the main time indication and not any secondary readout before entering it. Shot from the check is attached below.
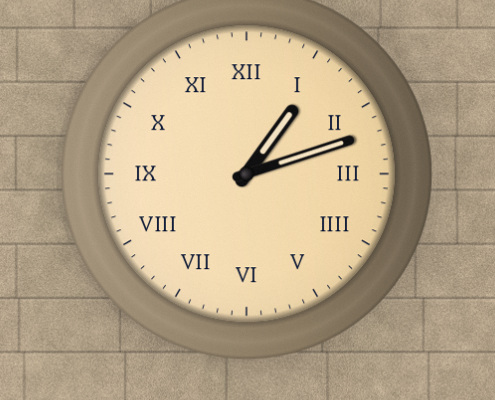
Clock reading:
**1:12**
